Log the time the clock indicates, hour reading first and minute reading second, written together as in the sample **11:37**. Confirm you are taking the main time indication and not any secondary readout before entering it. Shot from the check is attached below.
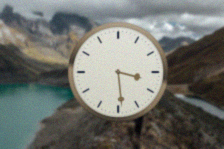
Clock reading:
**3:29**
